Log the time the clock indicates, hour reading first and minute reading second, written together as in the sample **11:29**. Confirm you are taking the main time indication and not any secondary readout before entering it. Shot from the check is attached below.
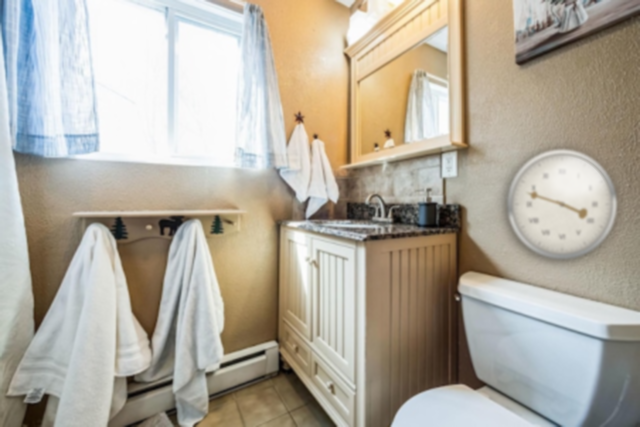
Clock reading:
**3:48**
